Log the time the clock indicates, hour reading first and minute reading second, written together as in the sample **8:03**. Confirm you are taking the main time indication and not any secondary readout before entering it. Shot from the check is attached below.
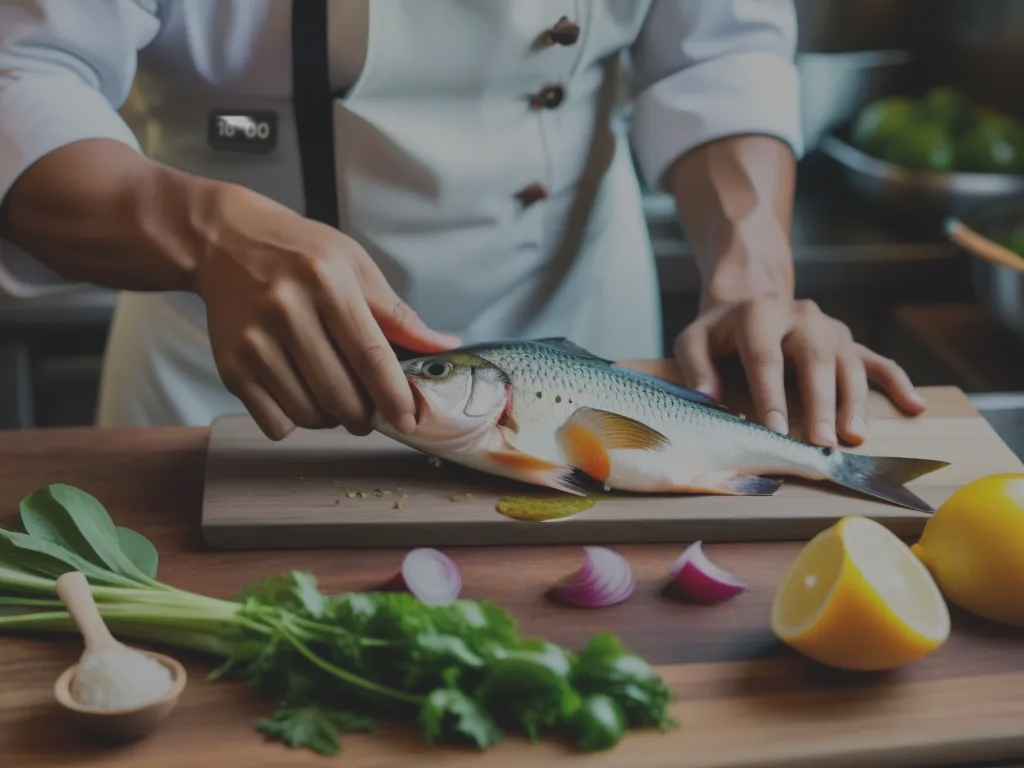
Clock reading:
**16:00**
